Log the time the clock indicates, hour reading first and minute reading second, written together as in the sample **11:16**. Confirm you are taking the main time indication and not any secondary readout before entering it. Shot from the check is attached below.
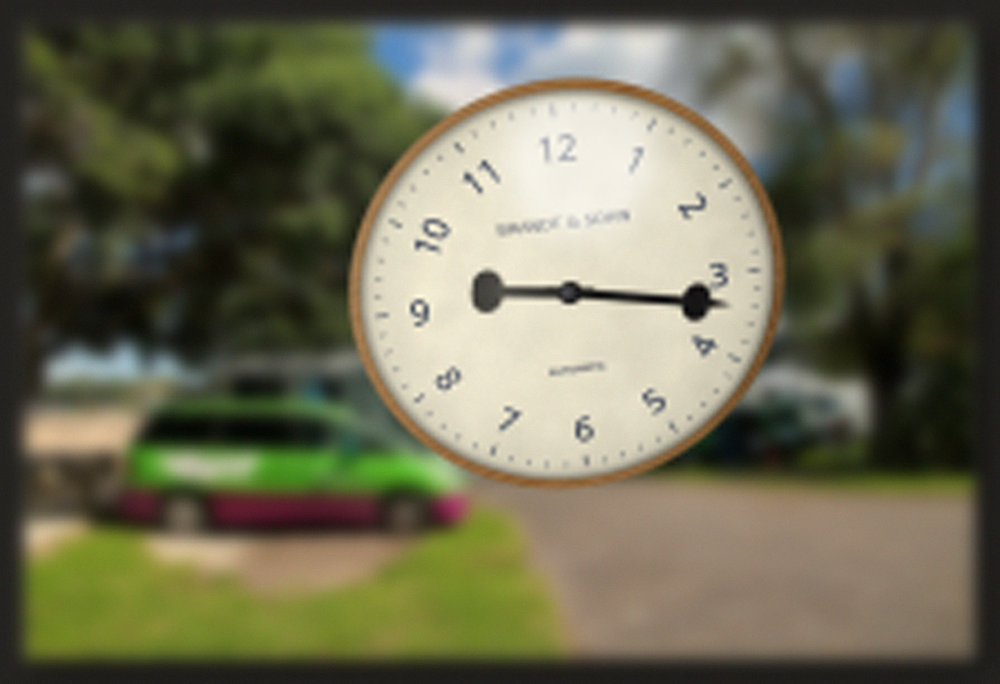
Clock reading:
**9:17**
